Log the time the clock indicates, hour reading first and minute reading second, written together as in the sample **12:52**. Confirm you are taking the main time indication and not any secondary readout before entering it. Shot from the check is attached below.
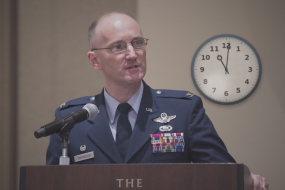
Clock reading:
**11:01**
